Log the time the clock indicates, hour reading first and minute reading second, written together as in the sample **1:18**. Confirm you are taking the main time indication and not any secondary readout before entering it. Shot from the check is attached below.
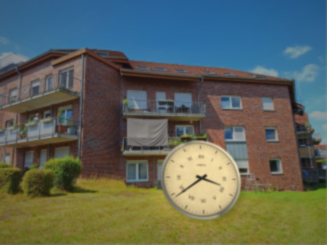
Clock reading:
**3:39**
